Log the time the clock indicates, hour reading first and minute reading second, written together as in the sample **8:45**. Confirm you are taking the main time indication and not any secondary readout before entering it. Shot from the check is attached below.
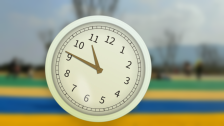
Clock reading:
**10:46**
